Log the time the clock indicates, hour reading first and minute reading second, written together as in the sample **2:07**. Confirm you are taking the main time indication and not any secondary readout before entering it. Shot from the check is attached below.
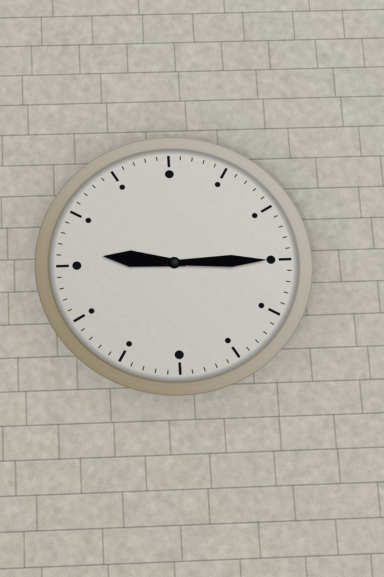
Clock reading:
**9:15**
